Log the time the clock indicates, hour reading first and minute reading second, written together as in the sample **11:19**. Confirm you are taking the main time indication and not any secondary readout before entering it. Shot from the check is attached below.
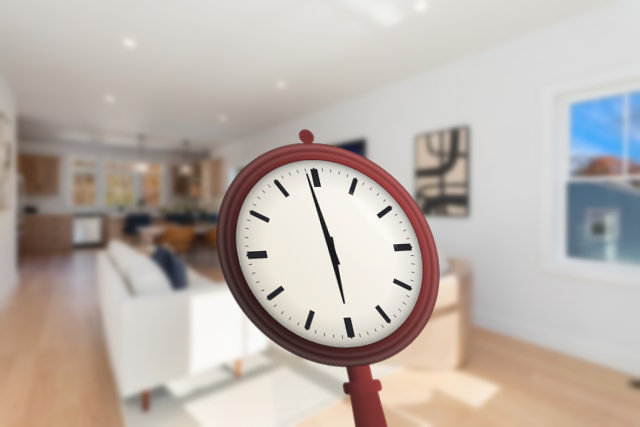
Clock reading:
**5:59**
